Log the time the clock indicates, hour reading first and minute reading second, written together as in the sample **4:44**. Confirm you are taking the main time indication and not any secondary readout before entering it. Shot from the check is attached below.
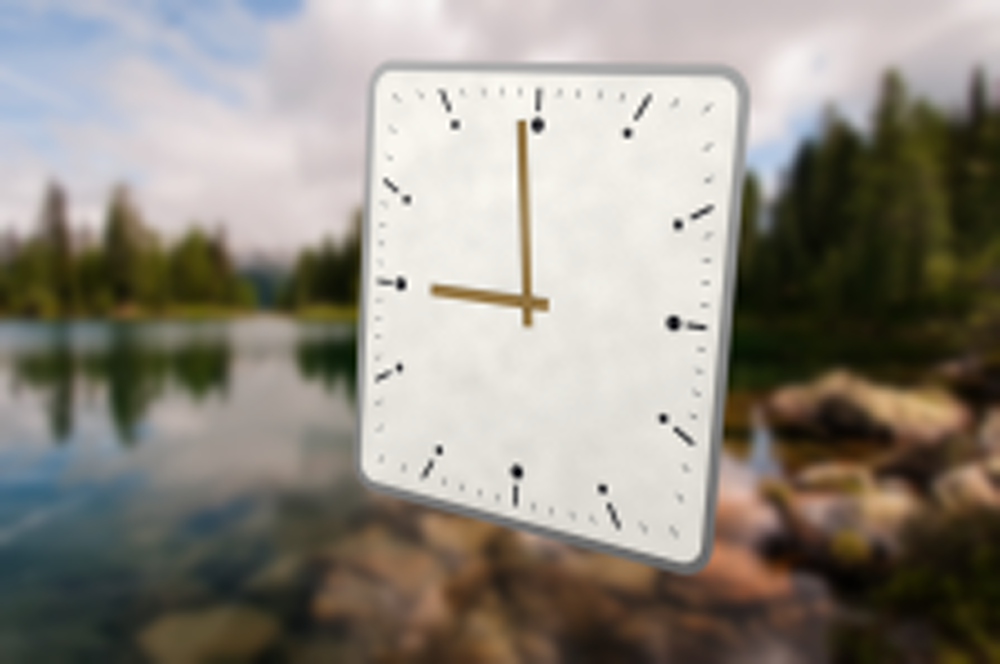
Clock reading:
**8:59**
